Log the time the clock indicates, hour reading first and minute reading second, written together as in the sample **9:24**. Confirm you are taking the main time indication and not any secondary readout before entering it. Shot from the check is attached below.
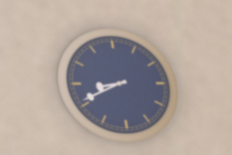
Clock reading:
**8:41**
